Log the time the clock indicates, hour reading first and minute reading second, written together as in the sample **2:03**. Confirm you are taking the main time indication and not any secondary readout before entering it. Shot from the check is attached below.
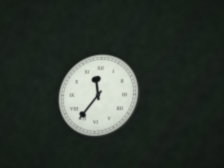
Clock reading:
**11:36**
